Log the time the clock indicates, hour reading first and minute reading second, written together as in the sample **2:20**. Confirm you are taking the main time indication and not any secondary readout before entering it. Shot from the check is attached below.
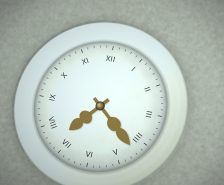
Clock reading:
**7:22**
